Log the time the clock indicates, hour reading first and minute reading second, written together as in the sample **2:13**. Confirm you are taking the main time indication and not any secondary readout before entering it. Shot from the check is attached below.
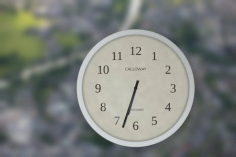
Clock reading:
**6:33**
